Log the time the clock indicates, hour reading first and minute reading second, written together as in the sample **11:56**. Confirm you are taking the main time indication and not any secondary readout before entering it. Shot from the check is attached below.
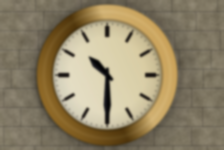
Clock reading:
**10:30**
